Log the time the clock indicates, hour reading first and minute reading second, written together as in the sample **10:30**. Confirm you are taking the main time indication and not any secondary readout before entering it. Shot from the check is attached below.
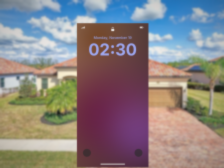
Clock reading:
**2:30**
